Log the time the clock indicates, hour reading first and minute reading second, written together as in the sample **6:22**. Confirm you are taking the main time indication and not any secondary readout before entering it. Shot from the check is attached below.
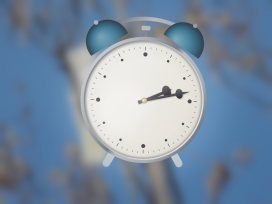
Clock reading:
**2:13**
